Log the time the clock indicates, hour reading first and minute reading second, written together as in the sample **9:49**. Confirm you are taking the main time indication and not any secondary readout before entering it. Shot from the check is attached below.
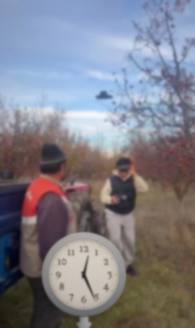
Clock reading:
**12:26**
